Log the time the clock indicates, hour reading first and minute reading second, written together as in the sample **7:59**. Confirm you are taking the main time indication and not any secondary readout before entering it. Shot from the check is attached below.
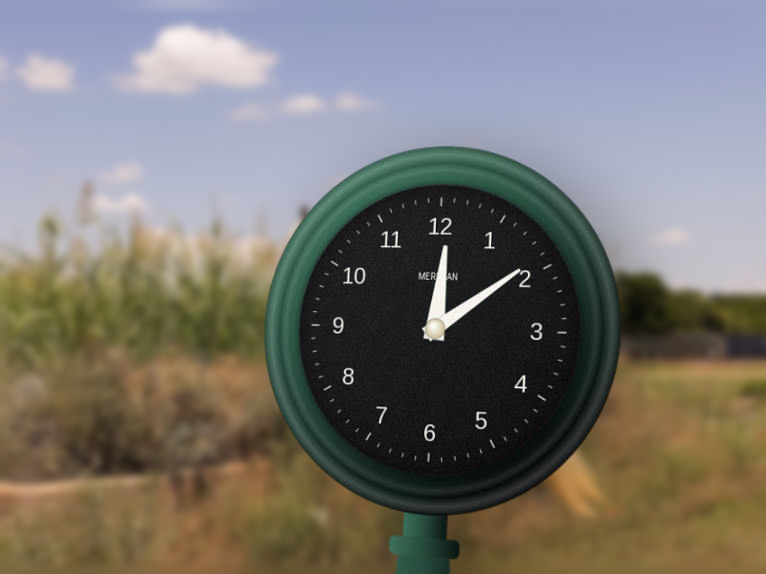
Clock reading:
**12:09**
